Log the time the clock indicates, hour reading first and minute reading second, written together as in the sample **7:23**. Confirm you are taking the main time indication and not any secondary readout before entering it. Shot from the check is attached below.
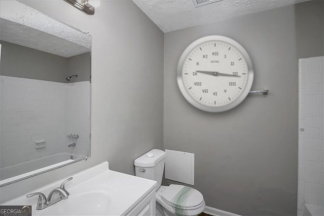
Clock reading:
**9:16**
